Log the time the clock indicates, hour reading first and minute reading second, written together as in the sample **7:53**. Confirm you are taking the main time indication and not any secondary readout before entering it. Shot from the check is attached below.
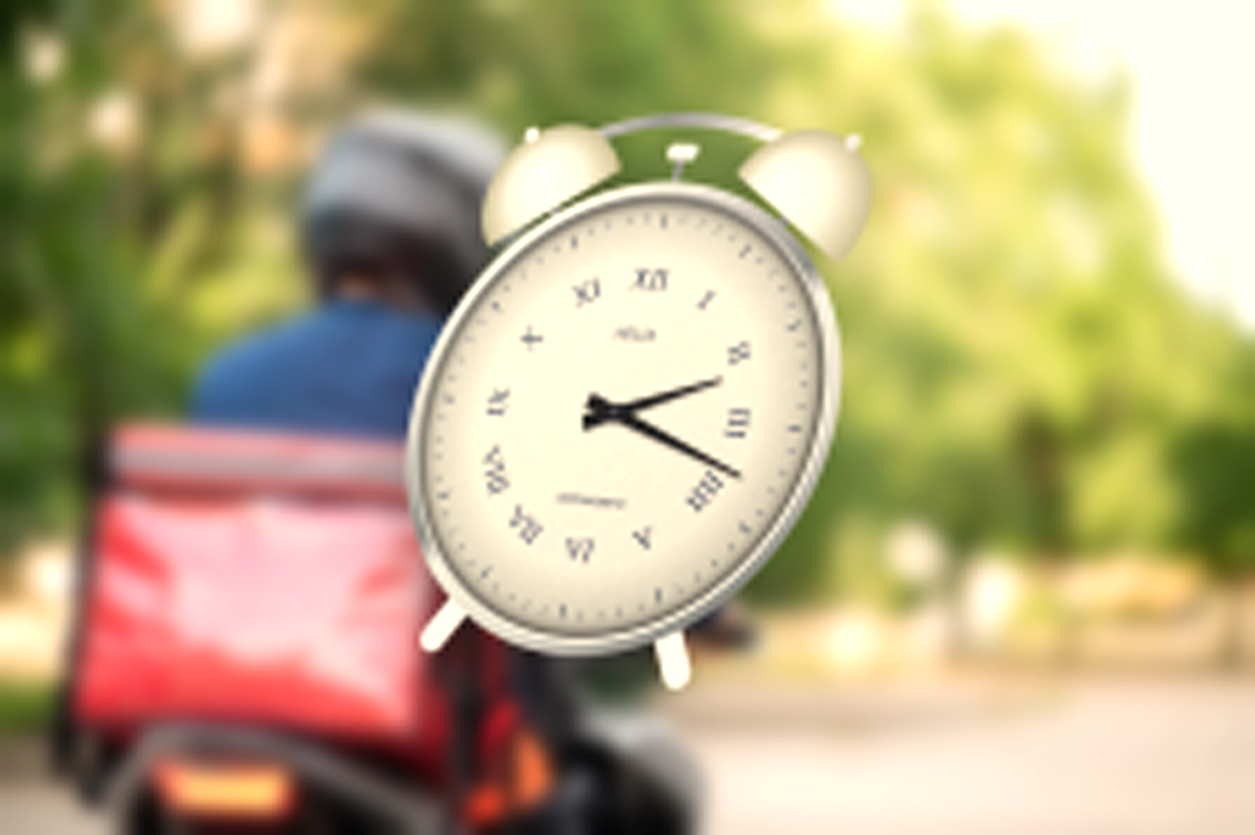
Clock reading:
**2:18**
